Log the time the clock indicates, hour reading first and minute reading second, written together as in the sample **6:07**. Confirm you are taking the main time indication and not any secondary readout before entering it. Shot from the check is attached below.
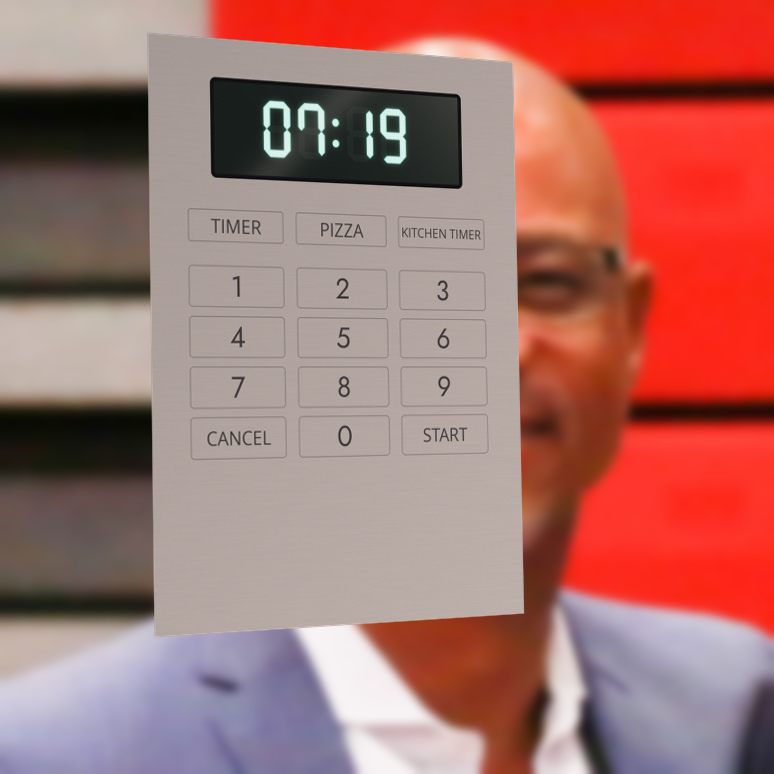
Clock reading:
**7:19**
